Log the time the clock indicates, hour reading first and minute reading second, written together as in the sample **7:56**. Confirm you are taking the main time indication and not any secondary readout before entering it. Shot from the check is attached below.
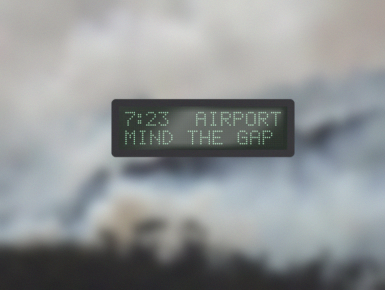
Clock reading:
**7:23**
